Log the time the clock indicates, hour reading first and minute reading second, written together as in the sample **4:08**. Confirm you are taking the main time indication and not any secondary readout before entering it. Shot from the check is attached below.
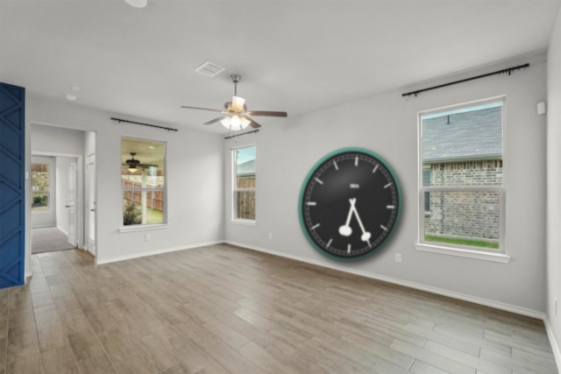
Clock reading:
**6:25**
